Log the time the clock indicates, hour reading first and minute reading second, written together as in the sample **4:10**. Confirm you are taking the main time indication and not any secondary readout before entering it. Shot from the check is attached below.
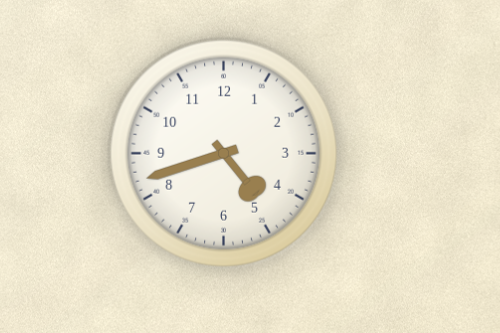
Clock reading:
**4:42**
